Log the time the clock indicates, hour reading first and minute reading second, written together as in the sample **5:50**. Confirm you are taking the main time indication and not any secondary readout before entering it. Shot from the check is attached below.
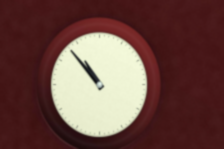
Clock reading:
**10:53**
